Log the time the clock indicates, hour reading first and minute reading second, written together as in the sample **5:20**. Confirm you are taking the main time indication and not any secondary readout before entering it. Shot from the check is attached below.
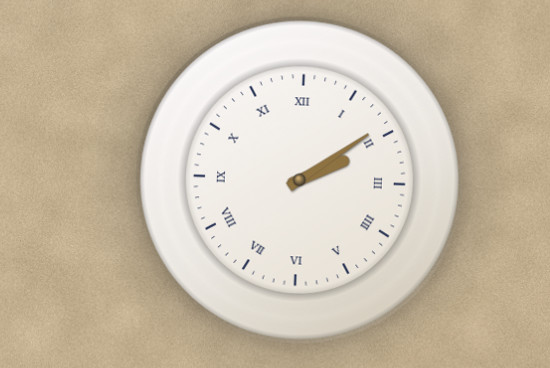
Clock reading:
**2:09**
